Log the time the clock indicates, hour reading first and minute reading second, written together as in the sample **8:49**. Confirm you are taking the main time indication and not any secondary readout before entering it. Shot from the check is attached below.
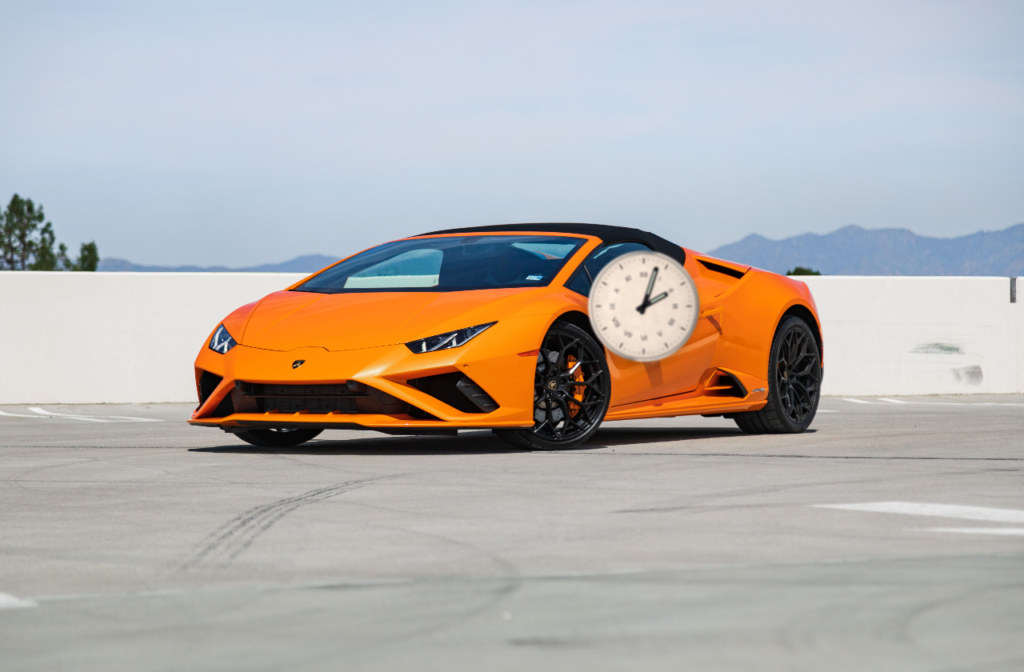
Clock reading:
**2:03**
